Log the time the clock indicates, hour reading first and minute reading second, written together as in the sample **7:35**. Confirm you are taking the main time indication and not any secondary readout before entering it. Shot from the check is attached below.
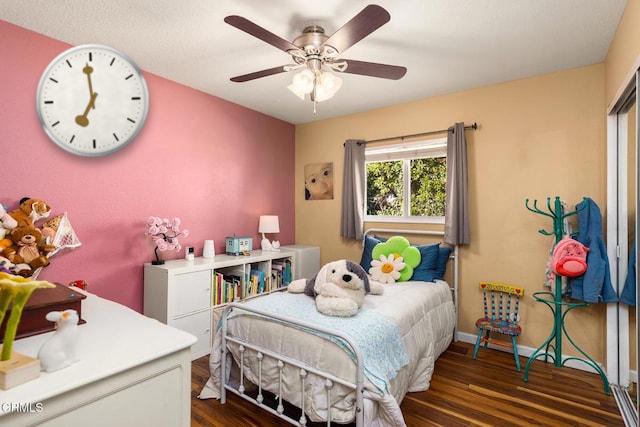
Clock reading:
**6:59**
